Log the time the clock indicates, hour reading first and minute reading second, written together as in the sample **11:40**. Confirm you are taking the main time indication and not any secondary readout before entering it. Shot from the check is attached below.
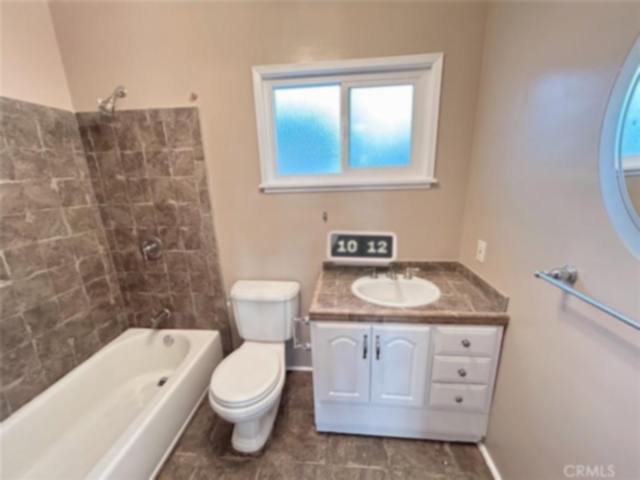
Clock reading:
**10:12**
